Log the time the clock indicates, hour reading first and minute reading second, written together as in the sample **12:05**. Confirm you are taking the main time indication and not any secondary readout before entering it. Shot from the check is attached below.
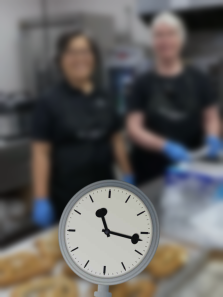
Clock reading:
**11:17**
